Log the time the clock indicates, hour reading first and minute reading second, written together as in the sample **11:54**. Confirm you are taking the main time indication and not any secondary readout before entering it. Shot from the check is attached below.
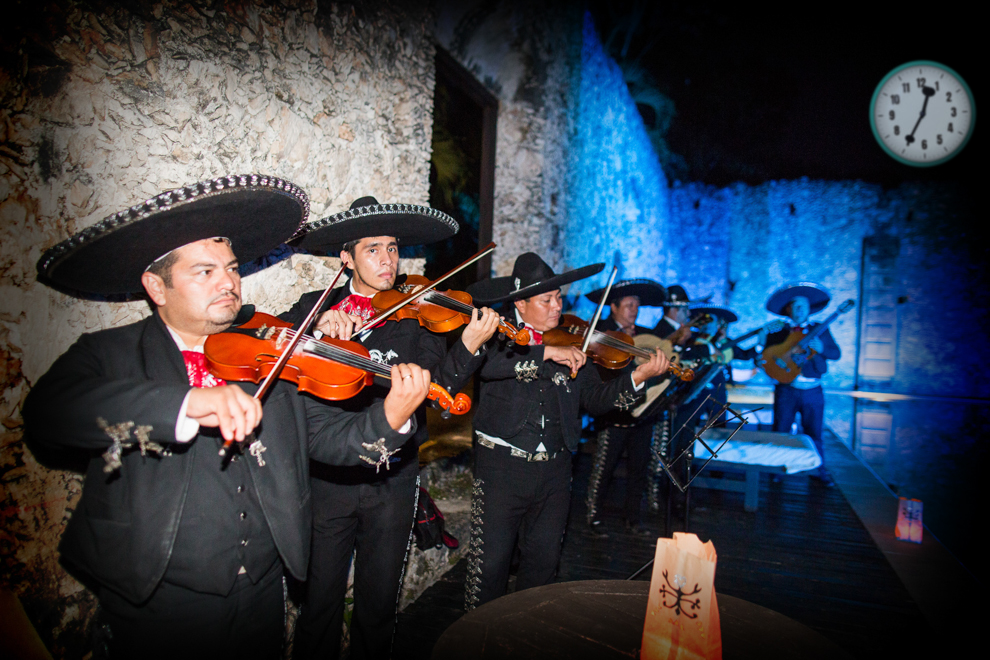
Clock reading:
**12:35**
